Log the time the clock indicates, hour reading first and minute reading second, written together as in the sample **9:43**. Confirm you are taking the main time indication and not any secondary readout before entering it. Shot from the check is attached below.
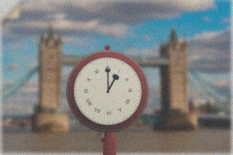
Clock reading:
**1:00**
